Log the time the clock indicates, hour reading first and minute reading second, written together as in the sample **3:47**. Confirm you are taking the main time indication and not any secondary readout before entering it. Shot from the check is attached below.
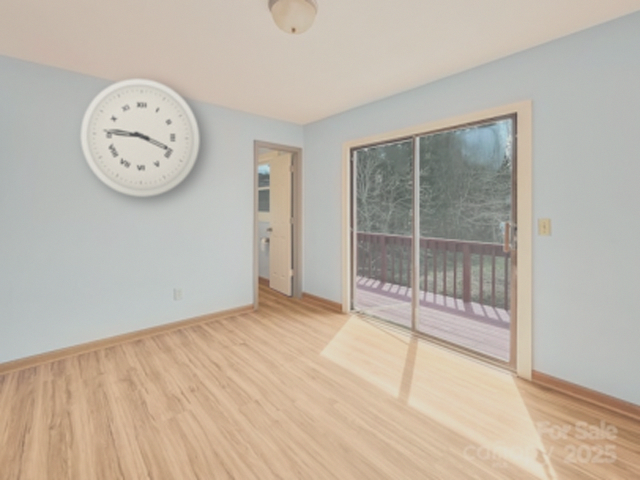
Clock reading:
**3:46**
